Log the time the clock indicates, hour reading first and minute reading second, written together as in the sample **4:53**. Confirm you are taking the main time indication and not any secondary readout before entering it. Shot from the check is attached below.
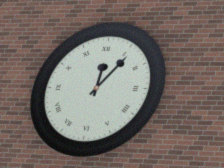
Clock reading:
**12:06**
